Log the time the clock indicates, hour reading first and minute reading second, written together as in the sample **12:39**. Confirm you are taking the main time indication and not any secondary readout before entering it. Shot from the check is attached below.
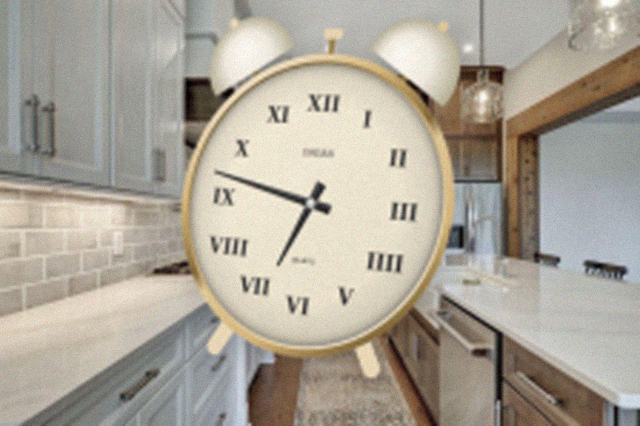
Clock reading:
**6:47**
